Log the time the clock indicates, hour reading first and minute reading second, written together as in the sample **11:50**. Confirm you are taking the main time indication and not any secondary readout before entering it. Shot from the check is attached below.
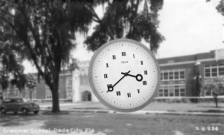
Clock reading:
**3:39**
